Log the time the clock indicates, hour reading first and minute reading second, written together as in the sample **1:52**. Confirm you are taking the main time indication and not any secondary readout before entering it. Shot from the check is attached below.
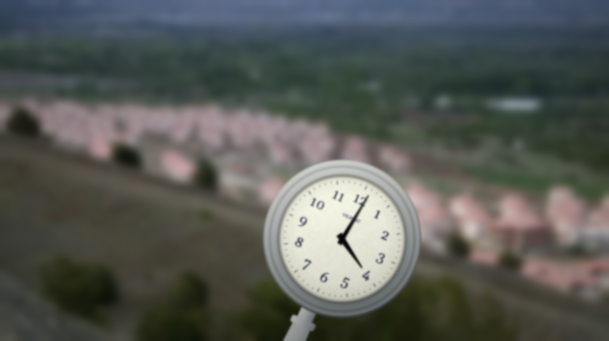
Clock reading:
**4:01**
